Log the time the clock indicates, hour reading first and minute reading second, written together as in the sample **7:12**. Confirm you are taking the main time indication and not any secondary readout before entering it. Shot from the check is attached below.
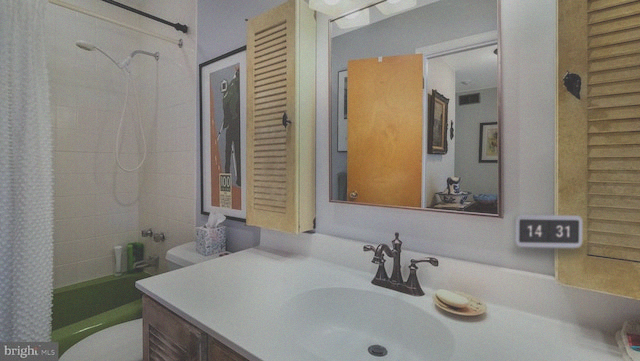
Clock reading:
**14:31**
